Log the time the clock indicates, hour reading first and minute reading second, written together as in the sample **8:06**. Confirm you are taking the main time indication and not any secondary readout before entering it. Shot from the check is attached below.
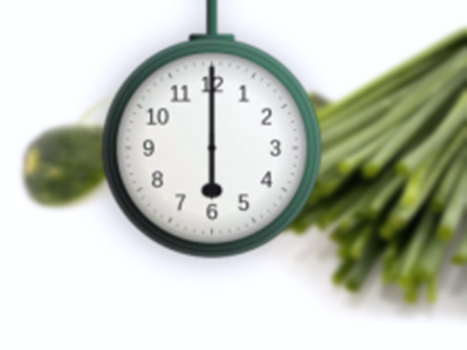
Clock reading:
**6:00**
